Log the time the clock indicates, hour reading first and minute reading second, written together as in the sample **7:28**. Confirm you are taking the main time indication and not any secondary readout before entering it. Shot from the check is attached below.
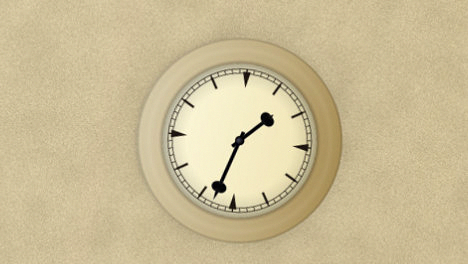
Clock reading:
**1:33**
